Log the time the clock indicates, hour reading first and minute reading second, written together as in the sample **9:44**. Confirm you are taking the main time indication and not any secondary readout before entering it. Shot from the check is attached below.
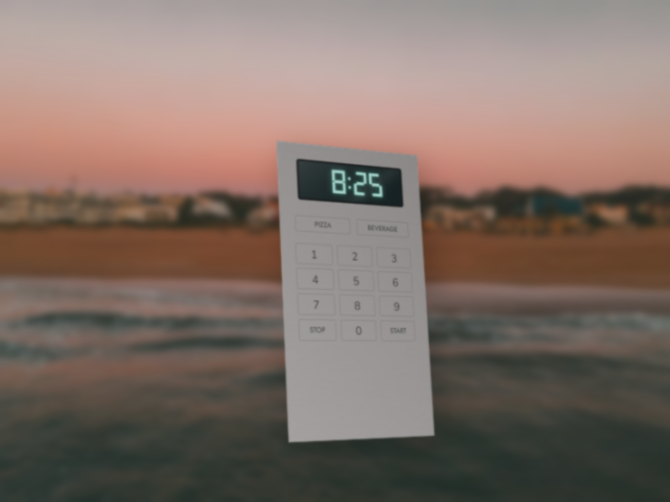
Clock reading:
**8:25**
